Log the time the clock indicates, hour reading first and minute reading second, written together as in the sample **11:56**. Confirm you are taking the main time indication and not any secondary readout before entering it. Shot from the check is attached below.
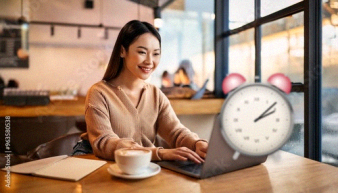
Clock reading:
**2:08**
